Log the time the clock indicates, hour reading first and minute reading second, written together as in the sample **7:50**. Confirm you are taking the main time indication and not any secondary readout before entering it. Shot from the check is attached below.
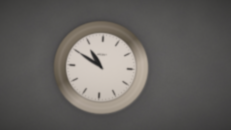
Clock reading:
**10:50**
